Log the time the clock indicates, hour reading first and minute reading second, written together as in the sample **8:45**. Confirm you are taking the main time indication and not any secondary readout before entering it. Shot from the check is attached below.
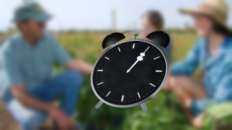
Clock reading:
**1:05**
